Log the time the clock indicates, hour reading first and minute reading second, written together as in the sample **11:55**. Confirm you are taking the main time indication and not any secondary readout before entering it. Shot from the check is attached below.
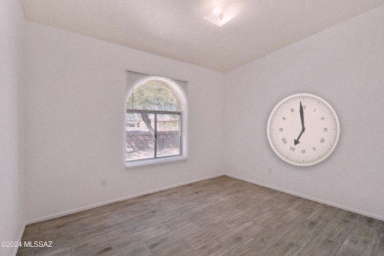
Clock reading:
**6:59**
